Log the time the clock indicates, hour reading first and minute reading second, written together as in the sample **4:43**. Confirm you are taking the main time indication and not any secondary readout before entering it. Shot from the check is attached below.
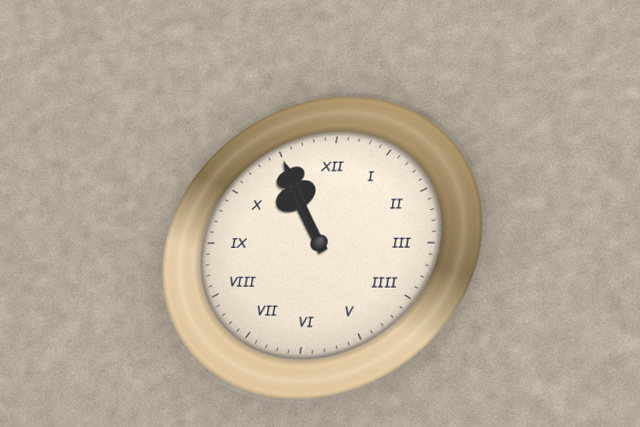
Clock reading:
**10:55**
